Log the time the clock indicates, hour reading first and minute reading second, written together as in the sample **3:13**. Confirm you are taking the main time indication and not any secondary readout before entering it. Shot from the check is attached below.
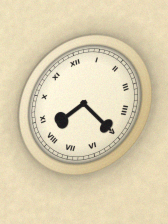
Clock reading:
**8:25**
